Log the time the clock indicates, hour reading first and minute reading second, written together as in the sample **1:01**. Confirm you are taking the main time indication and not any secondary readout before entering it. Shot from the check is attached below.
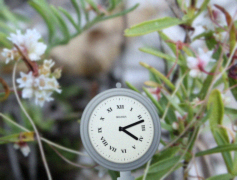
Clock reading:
**4:12**
